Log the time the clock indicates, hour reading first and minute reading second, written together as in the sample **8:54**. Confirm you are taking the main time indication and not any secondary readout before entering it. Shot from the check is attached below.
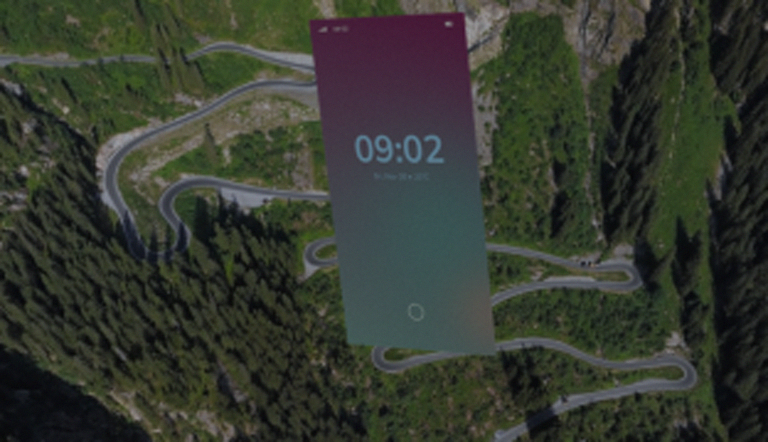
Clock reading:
**9:02**
